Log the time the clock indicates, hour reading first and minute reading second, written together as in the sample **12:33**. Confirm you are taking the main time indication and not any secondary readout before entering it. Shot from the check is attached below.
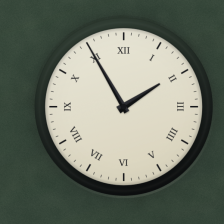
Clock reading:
**1:55**
